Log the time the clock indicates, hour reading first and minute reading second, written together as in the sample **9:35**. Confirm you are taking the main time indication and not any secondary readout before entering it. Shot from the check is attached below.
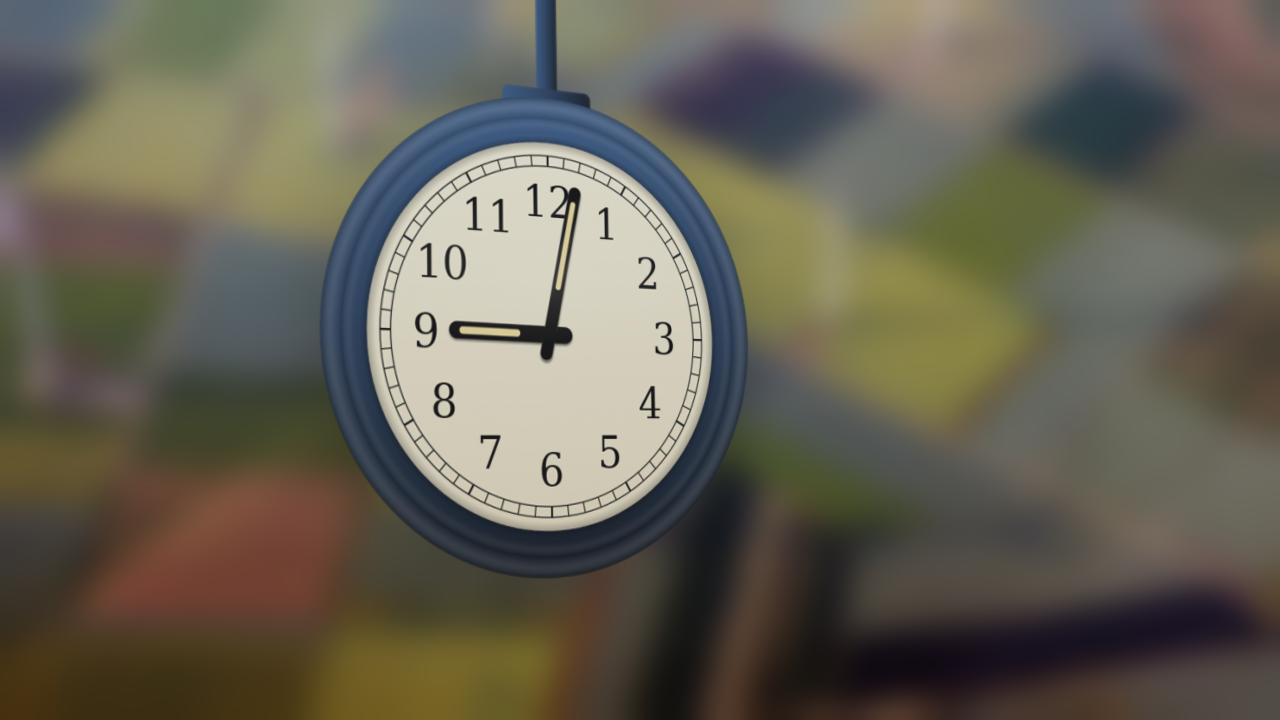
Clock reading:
**9:02**
